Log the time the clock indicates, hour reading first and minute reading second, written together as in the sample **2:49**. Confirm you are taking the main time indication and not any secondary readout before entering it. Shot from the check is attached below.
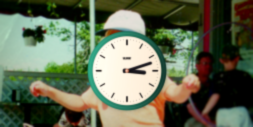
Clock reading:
**3:12**
